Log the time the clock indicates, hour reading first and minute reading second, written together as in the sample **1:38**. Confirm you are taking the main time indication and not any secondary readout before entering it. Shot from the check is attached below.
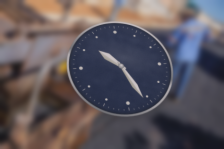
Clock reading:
**10:26**
